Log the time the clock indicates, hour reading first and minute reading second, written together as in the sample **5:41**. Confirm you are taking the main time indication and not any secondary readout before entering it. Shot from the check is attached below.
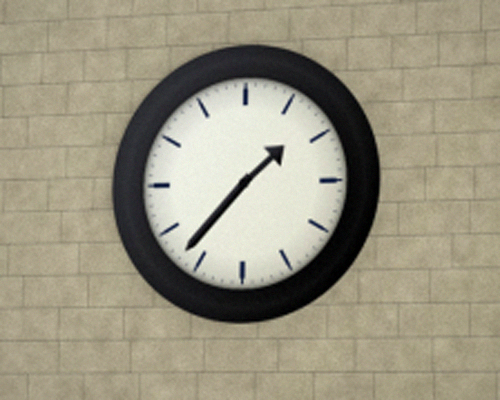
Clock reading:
**1:37**
